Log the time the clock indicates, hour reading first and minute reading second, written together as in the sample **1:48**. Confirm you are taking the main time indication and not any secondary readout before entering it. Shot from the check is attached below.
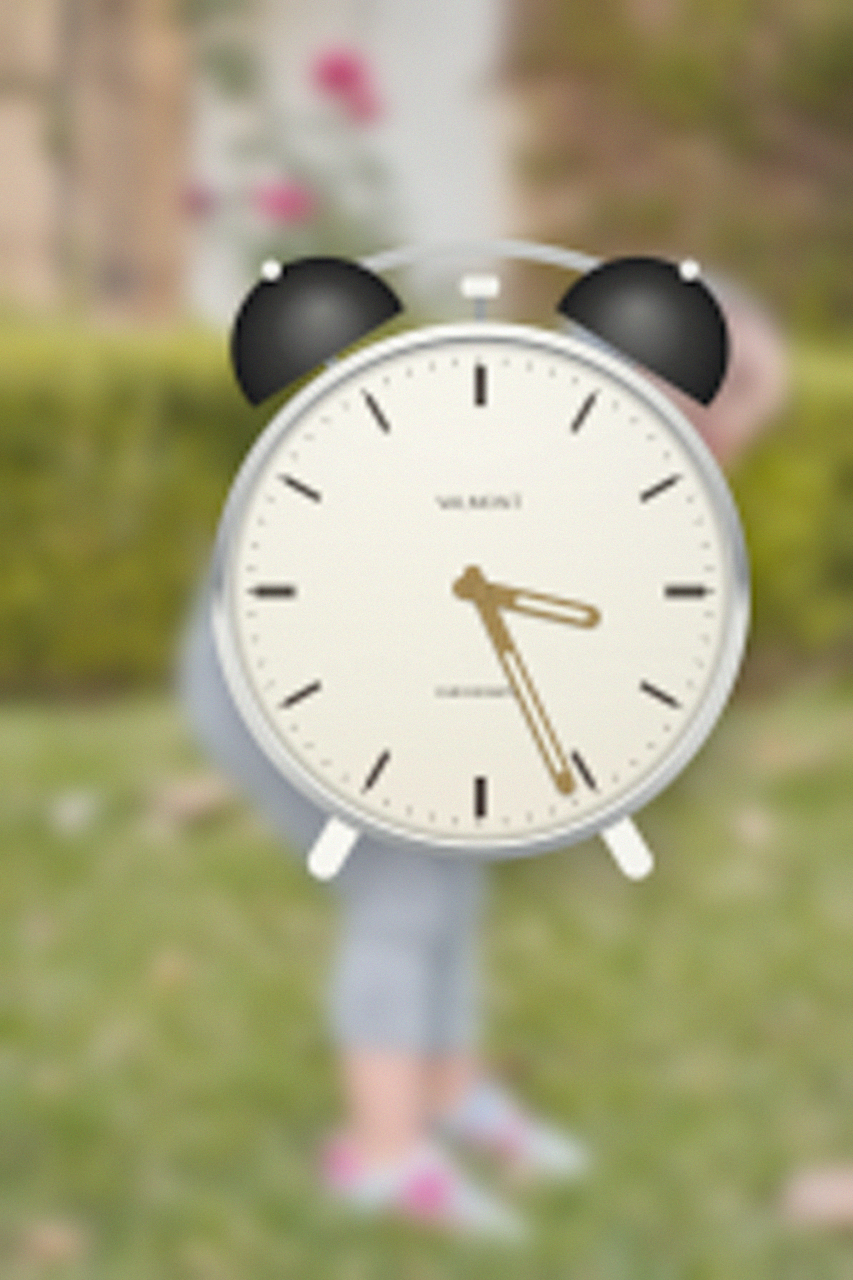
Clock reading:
**3:26**
